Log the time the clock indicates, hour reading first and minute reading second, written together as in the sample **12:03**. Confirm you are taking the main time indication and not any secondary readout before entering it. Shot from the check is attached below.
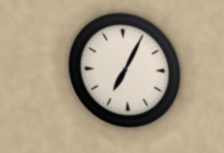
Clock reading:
**7:05**
